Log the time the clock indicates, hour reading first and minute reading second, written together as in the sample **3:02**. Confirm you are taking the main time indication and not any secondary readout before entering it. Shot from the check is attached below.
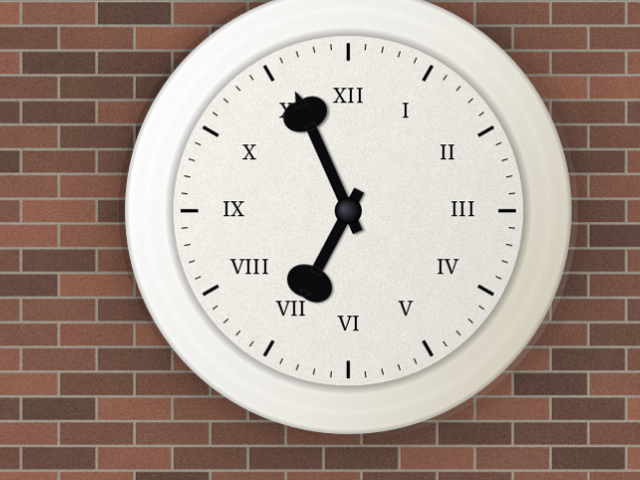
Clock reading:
**6:56**
